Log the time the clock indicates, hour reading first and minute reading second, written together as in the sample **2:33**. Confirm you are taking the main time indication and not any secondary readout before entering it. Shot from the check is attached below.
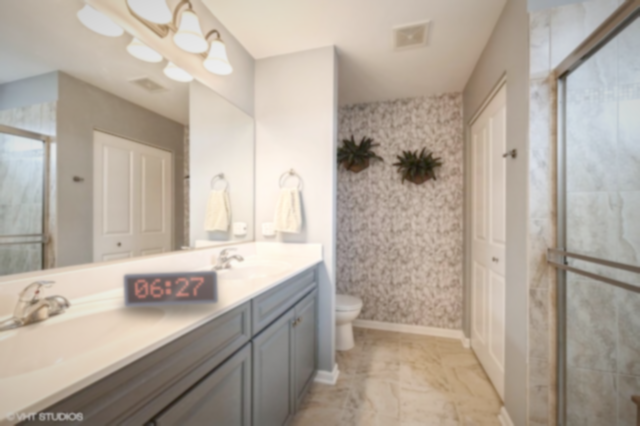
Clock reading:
**6:27**
